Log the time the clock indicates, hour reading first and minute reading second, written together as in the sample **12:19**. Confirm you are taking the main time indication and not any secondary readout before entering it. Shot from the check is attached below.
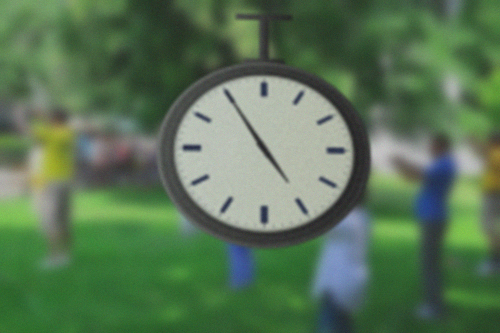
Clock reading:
**4:55**
